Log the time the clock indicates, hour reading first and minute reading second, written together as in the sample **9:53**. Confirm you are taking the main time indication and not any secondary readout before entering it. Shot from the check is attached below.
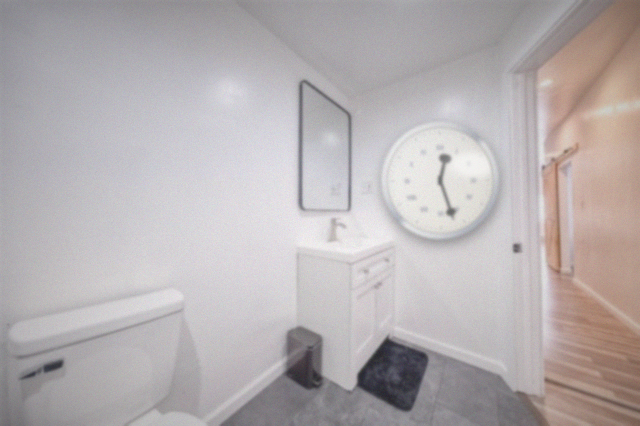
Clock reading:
**12:27**
